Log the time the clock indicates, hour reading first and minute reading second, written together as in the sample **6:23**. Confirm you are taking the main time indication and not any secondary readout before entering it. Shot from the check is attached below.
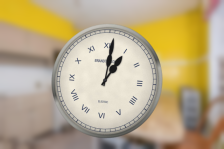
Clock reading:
**1:01**
